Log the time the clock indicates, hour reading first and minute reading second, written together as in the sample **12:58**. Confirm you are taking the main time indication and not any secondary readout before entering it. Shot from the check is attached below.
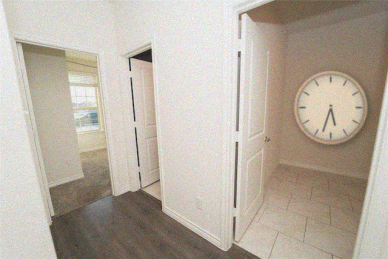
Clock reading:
**5:33**
